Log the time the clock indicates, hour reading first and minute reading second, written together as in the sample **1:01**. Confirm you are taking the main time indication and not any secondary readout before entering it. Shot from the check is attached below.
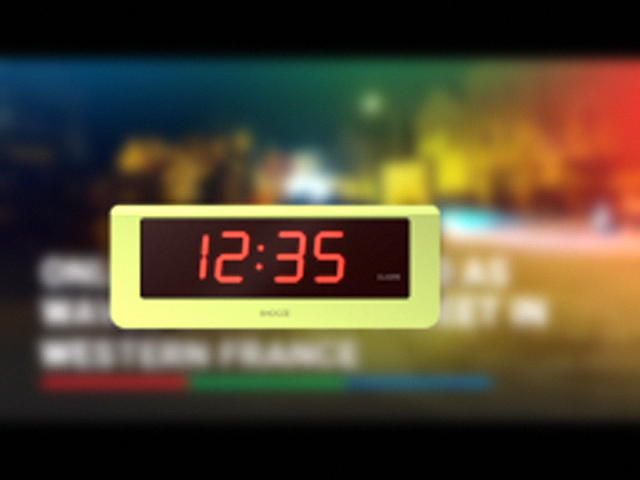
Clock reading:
**12:35**
